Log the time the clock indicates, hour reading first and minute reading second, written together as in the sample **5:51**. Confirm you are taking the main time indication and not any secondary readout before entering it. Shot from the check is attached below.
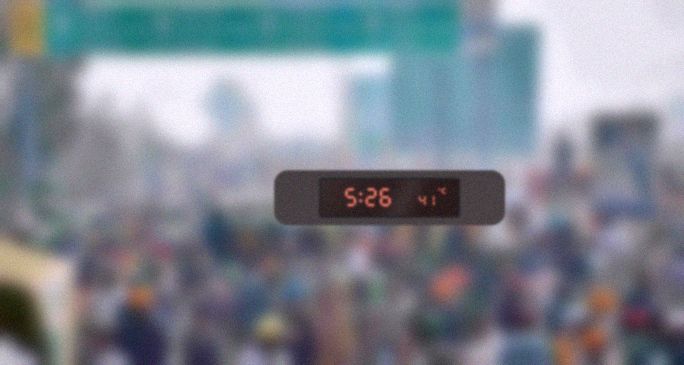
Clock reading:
**5:26**
